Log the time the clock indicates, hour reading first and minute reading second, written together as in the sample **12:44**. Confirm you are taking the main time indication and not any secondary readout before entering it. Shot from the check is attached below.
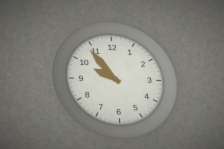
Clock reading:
**9:54**
